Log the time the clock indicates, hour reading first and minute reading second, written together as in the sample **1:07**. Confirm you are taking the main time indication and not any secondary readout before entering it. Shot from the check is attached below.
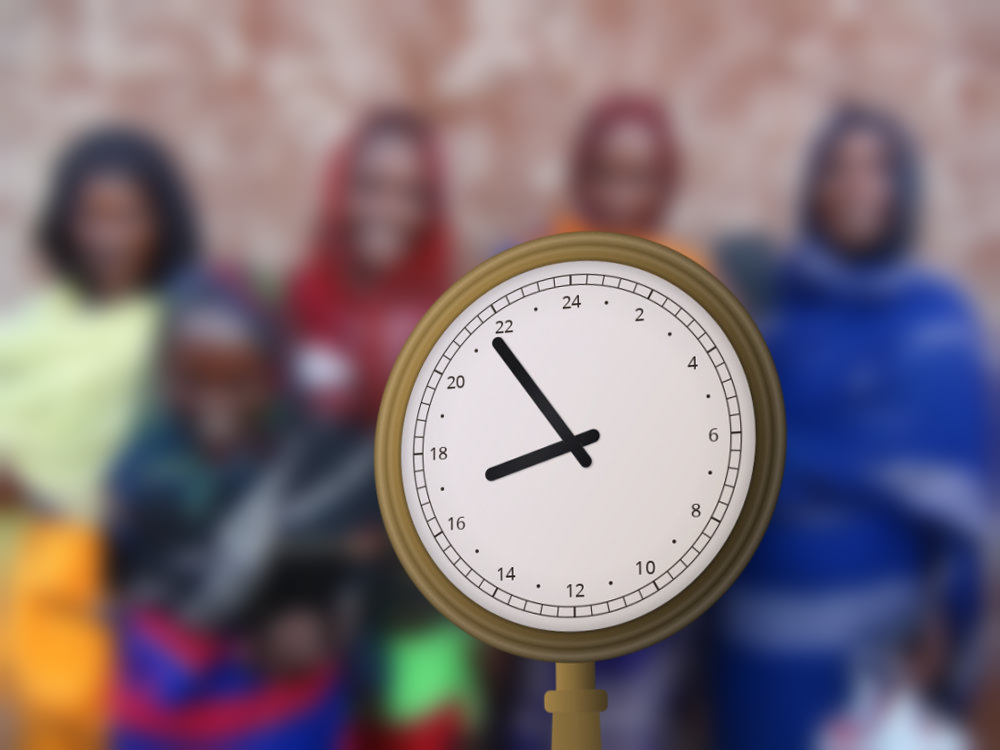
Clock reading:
**16:54**
